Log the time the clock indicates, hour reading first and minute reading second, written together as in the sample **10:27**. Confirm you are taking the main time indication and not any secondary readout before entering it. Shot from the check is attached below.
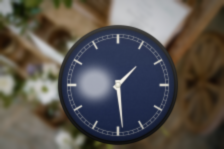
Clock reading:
**1:29**
